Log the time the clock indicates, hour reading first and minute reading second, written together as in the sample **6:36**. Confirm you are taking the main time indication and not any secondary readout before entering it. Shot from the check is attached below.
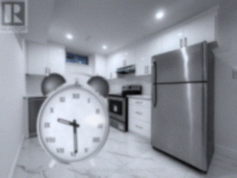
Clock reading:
**9:29**
